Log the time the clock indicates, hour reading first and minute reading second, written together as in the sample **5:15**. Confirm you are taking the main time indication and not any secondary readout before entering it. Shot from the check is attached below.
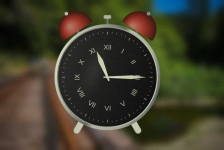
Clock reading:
**11:15**
